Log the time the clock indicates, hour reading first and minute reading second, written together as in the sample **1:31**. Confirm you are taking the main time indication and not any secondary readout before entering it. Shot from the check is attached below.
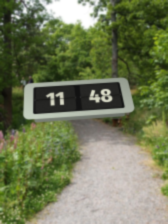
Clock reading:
**11:48**
